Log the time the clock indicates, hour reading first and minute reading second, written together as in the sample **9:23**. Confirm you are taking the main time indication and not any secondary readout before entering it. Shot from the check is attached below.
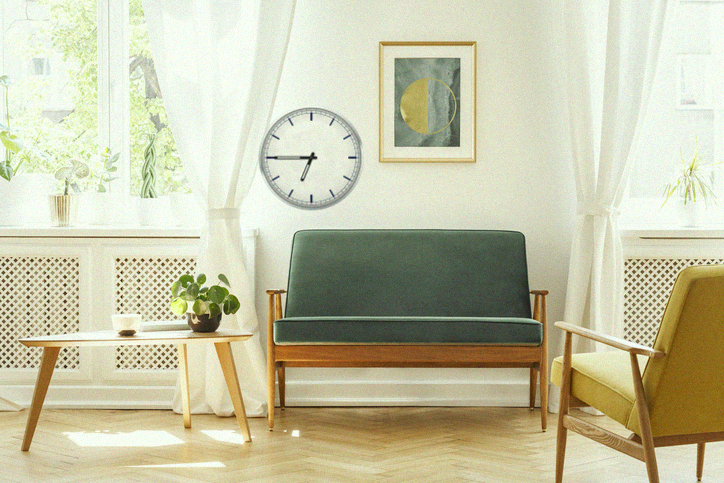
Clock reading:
**6:45**
